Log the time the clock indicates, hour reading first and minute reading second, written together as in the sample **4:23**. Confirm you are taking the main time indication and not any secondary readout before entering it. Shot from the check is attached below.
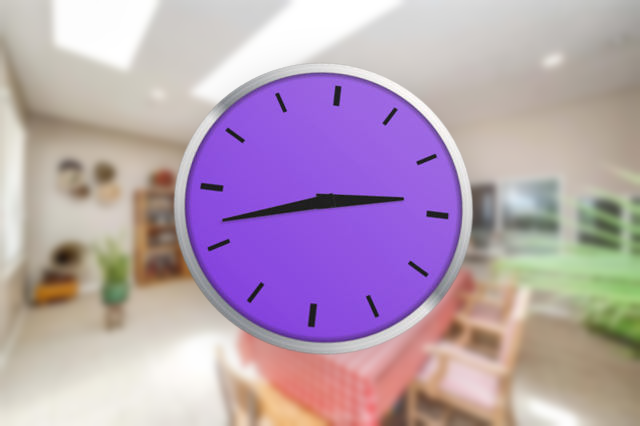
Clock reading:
**2:42**
